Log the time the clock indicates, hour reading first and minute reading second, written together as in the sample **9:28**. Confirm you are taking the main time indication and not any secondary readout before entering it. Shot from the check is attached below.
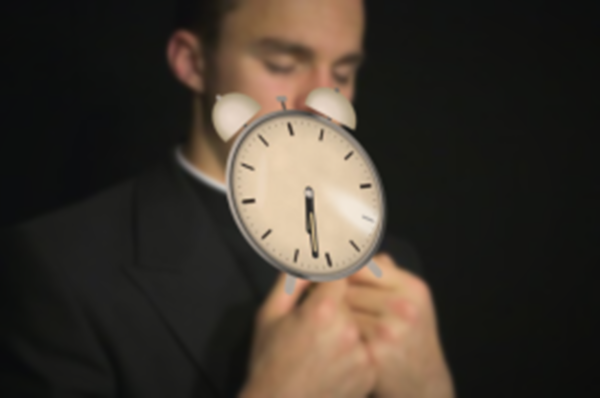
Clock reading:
**6:32**
